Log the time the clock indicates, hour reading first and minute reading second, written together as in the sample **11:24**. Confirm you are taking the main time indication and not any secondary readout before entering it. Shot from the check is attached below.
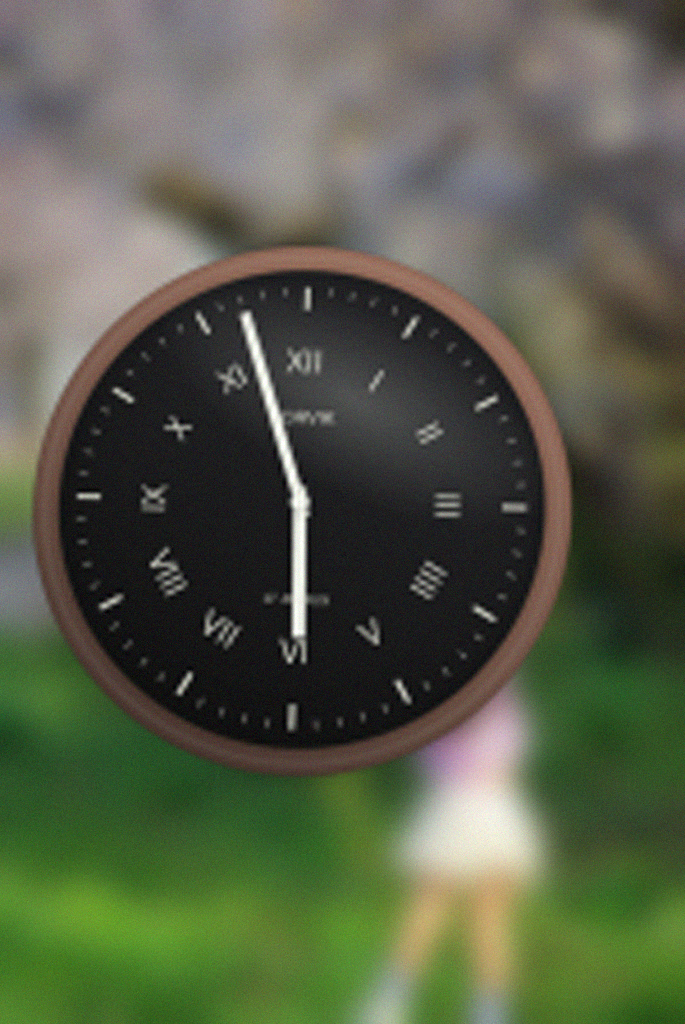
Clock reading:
**5:57**
